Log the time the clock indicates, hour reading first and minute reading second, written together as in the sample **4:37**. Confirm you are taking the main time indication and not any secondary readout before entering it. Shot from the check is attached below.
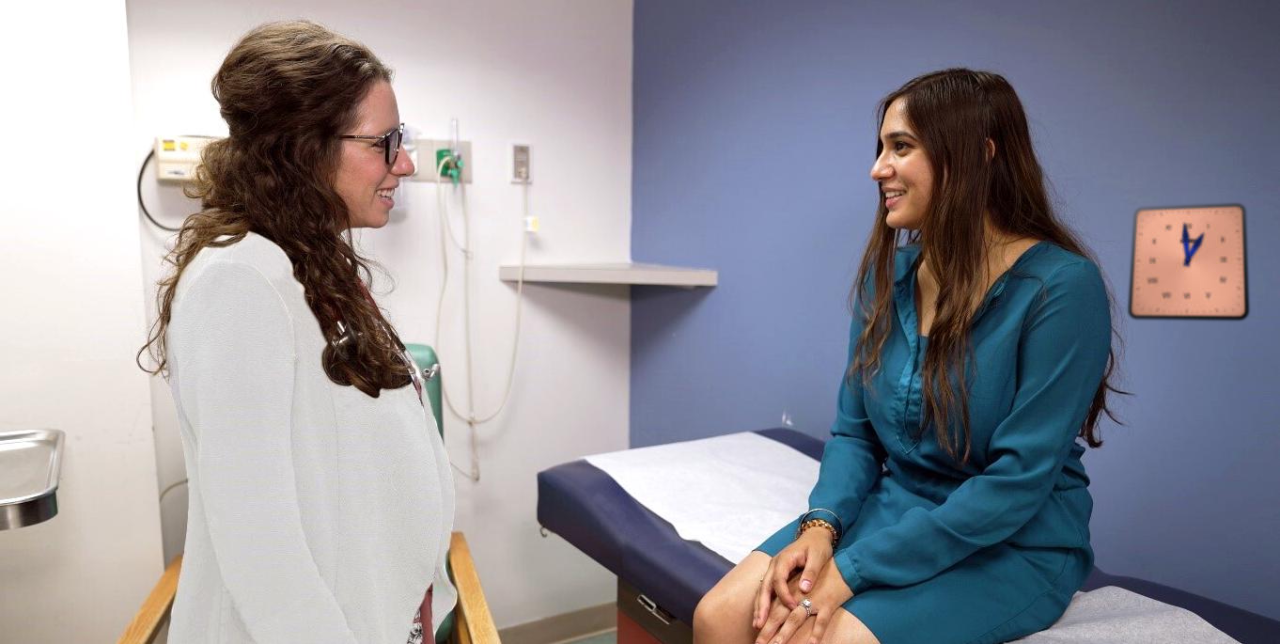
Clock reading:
**12:59**
